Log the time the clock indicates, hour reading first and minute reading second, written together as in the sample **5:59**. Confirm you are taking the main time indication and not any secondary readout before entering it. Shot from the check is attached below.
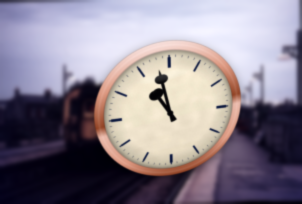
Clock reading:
**10:58**
